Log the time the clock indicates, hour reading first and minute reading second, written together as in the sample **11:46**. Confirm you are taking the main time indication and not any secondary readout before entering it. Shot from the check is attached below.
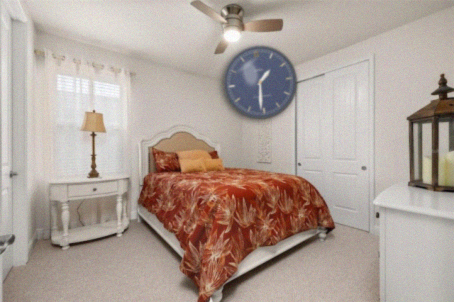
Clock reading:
**1:31**
